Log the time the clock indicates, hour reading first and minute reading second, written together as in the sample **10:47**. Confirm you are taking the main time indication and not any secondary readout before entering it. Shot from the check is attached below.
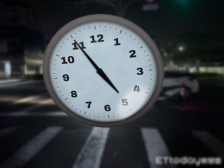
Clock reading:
**4:55**
